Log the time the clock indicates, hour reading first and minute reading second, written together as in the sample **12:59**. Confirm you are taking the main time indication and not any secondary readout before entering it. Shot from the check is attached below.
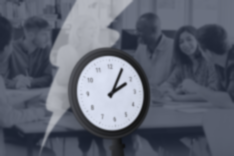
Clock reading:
**2:05**
